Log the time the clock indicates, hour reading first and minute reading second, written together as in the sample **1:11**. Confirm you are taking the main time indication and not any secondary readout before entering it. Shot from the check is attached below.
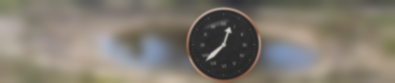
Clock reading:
**12:38**
